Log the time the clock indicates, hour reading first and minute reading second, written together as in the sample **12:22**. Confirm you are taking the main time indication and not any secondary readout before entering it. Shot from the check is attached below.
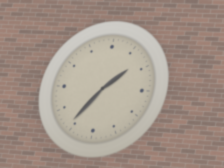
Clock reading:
**1:36**
